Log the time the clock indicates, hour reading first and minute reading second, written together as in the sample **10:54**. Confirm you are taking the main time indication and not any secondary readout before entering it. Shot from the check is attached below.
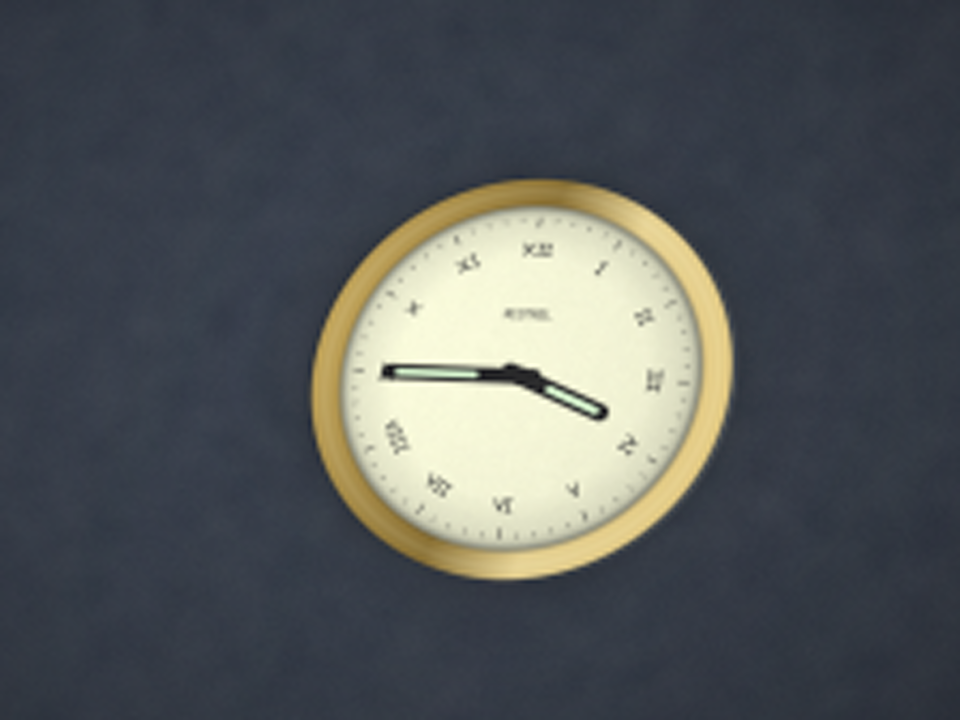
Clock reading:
**3:45**
